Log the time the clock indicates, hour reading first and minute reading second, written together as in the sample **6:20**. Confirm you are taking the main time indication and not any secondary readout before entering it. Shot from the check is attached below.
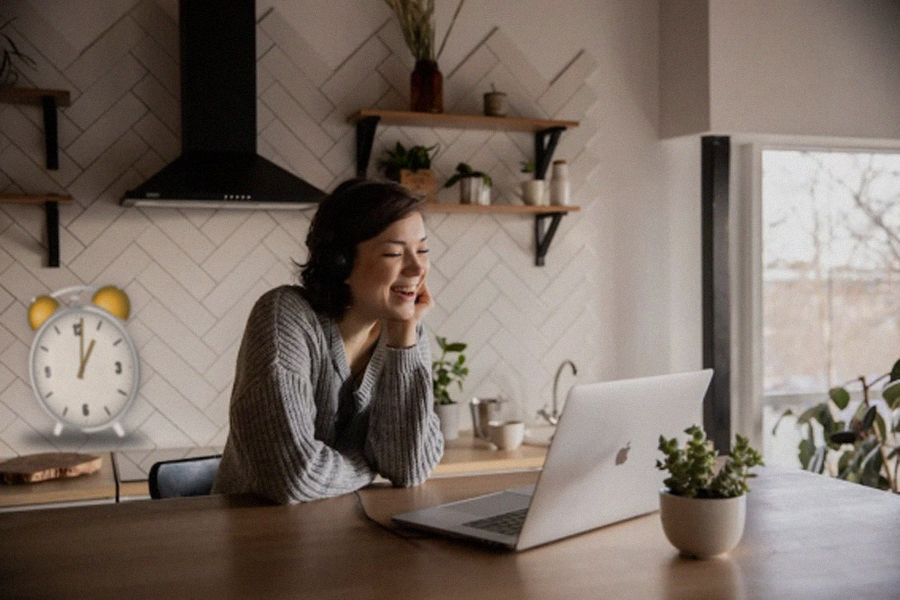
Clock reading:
**1:01**
